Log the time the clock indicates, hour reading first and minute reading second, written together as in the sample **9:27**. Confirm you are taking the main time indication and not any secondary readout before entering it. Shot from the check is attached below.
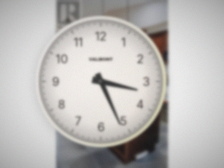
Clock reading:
**3:26**
